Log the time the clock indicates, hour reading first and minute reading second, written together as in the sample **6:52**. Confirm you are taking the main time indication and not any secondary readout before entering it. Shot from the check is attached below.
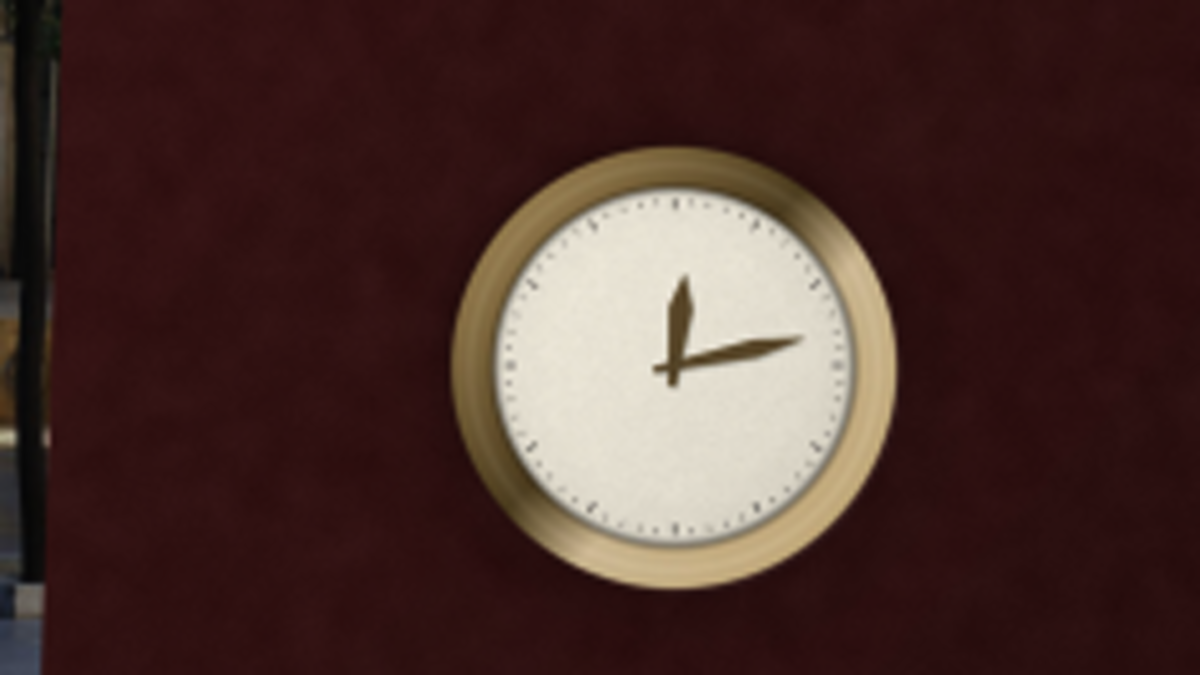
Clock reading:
**12:13**
